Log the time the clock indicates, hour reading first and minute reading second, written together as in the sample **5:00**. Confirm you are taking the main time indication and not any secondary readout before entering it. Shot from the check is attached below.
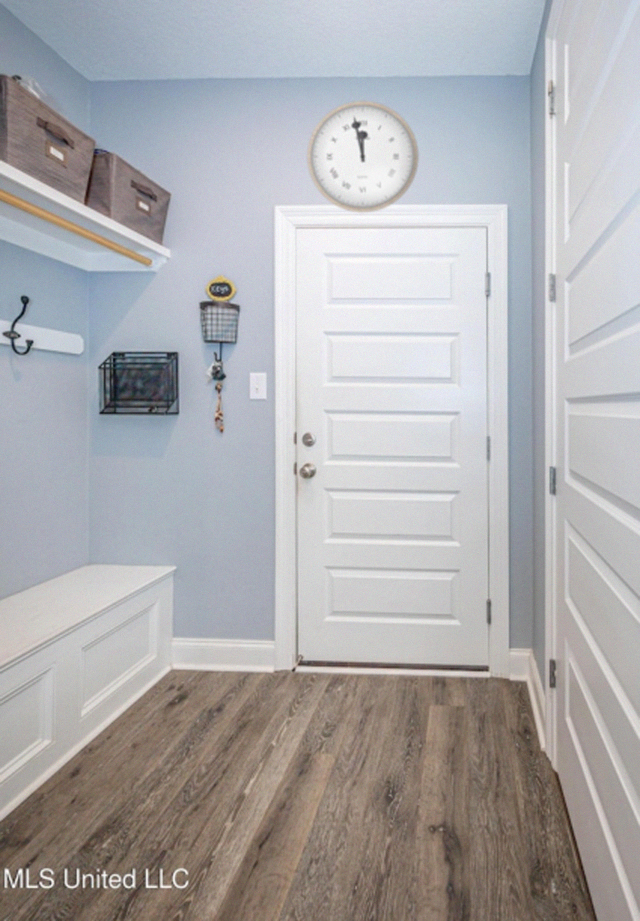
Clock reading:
**11:58**
